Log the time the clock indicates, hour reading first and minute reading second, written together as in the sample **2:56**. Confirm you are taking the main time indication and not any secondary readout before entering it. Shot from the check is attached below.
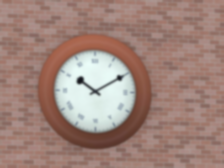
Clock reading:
**10:10**
